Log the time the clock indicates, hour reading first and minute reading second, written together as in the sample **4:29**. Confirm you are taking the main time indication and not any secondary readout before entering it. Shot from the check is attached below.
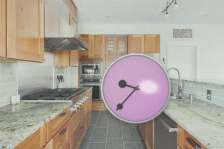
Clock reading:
**9:37**
